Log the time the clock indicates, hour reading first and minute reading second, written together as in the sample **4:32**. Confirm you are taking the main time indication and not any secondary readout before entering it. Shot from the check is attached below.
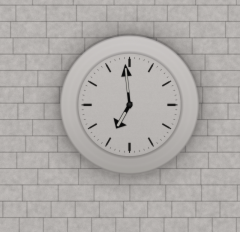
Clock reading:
**6:59**
